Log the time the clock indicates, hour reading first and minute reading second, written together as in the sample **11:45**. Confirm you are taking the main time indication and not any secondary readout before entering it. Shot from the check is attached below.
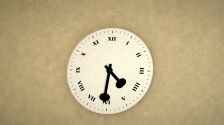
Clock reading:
**4:31**
